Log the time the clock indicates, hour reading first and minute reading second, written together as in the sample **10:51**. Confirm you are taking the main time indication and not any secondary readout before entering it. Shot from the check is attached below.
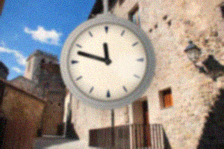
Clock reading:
**11:48**
